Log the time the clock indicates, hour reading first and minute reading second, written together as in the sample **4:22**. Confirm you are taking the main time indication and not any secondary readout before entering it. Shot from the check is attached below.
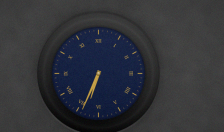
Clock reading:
**6:34**
